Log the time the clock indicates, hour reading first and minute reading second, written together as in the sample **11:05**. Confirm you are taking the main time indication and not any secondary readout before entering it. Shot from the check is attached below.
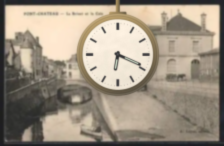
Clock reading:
**6:19**
